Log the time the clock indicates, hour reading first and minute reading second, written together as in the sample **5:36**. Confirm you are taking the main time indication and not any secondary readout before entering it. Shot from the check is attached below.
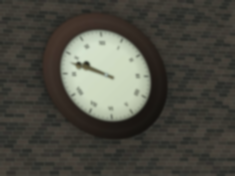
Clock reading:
**9:48**
